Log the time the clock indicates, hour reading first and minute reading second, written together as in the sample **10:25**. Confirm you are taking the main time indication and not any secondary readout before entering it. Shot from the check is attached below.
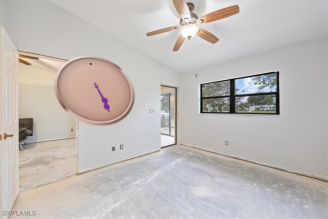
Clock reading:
**5:28**
